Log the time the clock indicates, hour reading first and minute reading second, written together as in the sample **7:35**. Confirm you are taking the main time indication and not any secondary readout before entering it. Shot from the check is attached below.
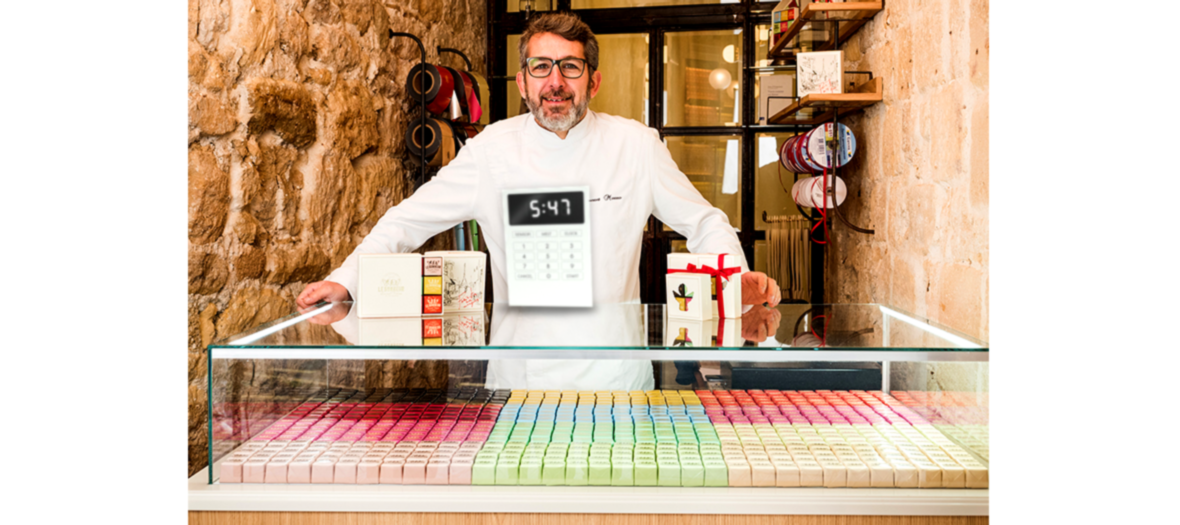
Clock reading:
**5:47**
